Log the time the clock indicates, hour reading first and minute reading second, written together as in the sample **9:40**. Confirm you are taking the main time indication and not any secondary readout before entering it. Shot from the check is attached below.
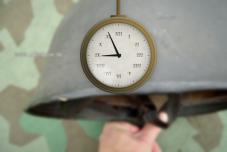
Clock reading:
**8:56**
